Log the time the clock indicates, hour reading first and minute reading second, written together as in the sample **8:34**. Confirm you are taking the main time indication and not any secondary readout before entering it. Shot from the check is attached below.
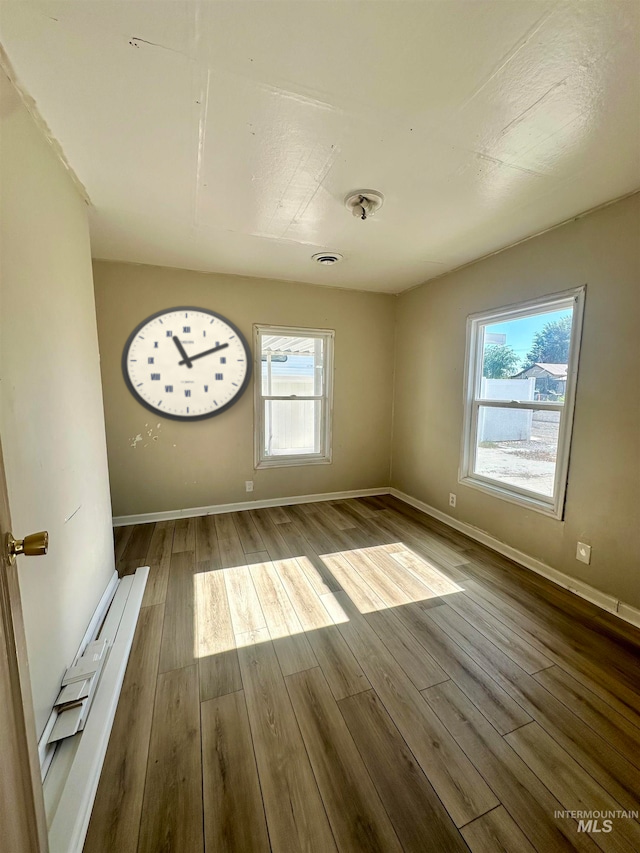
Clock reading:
**11:11**
